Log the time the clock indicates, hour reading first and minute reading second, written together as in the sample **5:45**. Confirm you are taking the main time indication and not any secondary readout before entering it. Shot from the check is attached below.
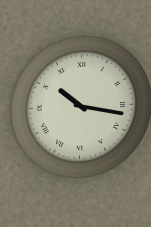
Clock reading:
**10:17**
